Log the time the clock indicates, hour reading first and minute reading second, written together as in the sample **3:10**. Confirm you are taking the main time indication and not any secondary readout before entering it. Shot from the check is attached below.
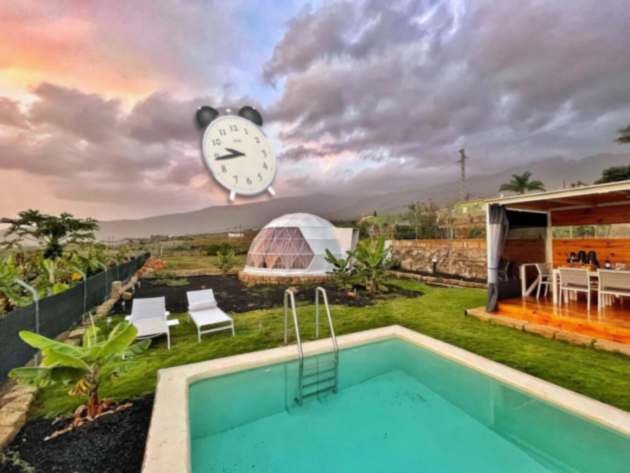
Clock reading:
**9:44**
